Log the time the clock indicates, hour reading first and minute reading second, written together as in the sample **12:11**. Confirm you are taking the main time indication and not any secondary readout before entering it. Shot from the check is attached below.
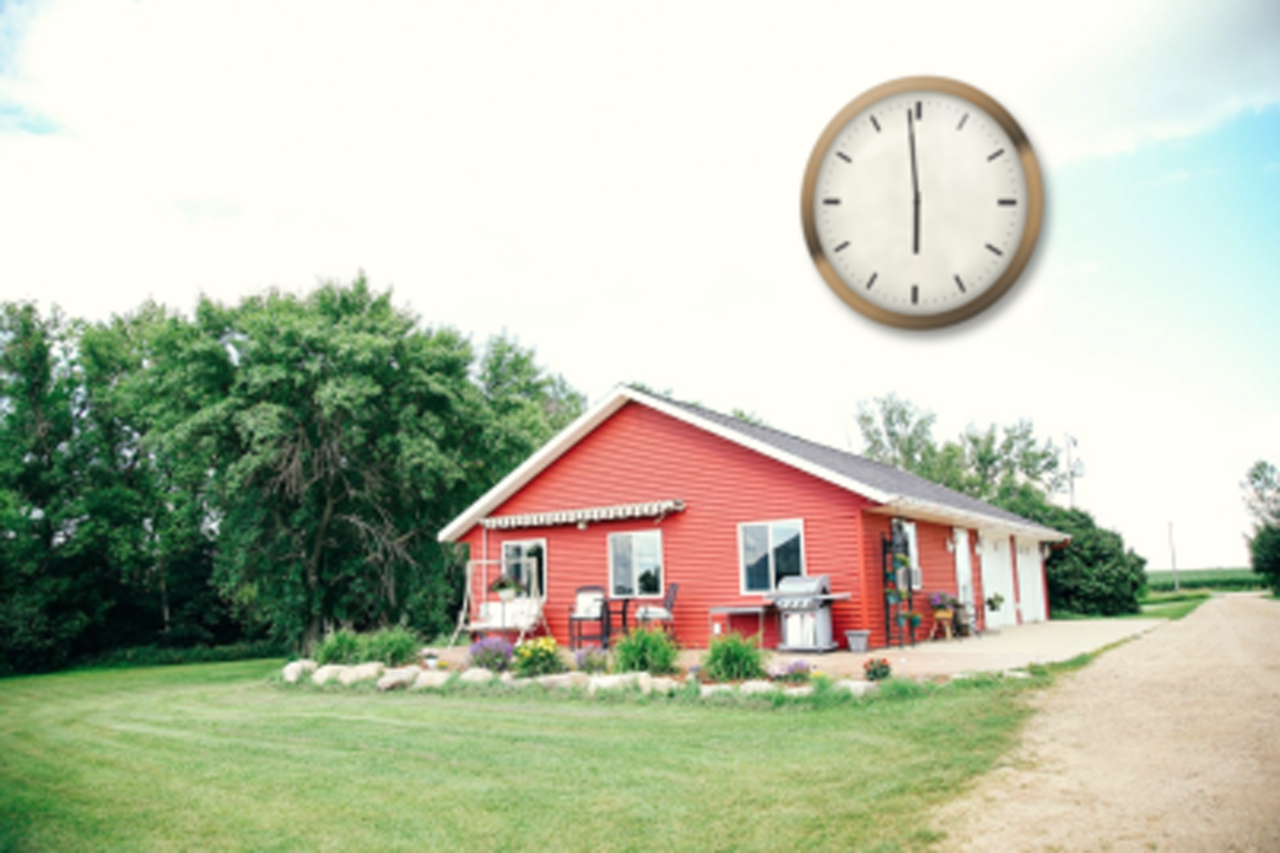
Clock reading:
**5:59**
